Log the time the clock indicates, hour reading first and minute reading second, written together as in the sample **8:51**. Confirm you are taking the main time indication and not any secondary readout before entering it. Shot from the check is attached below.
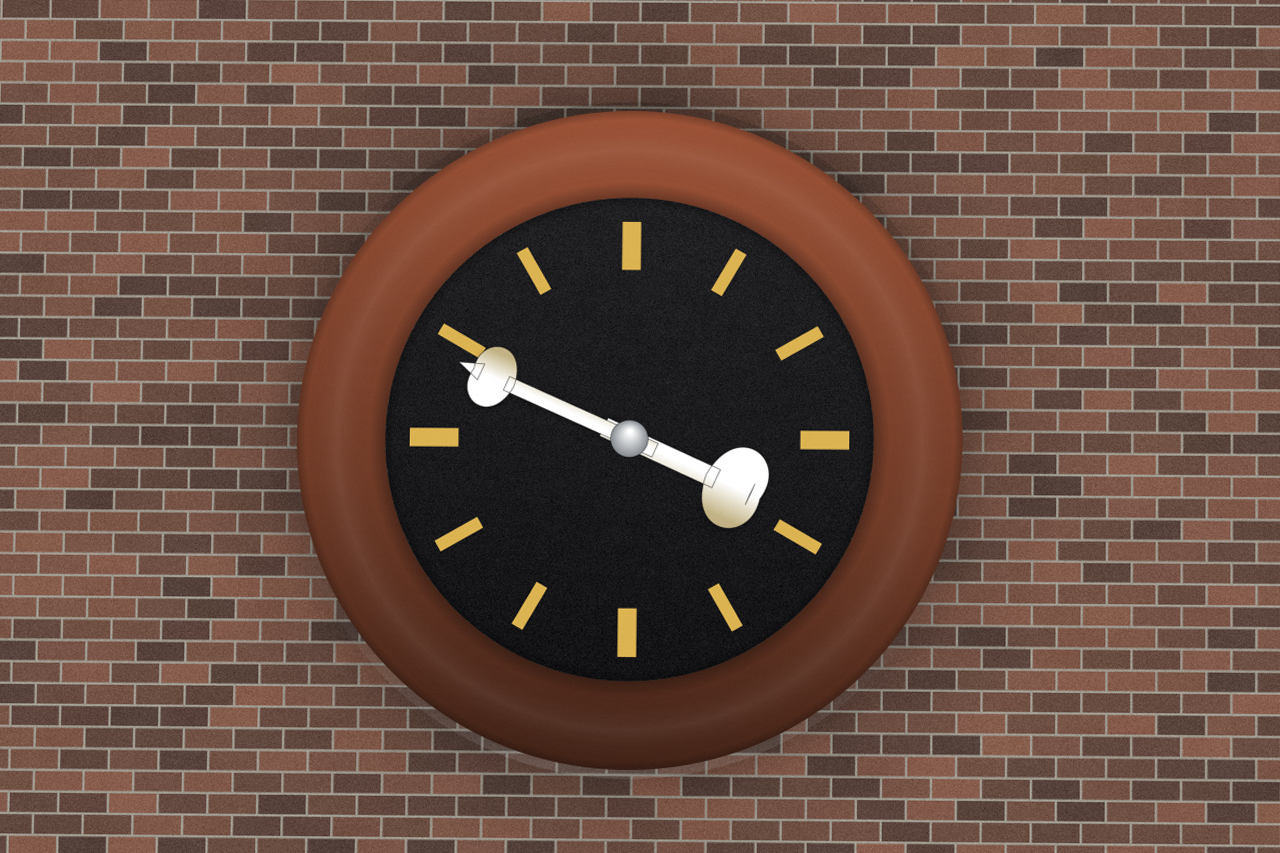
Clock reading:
**3:49**
